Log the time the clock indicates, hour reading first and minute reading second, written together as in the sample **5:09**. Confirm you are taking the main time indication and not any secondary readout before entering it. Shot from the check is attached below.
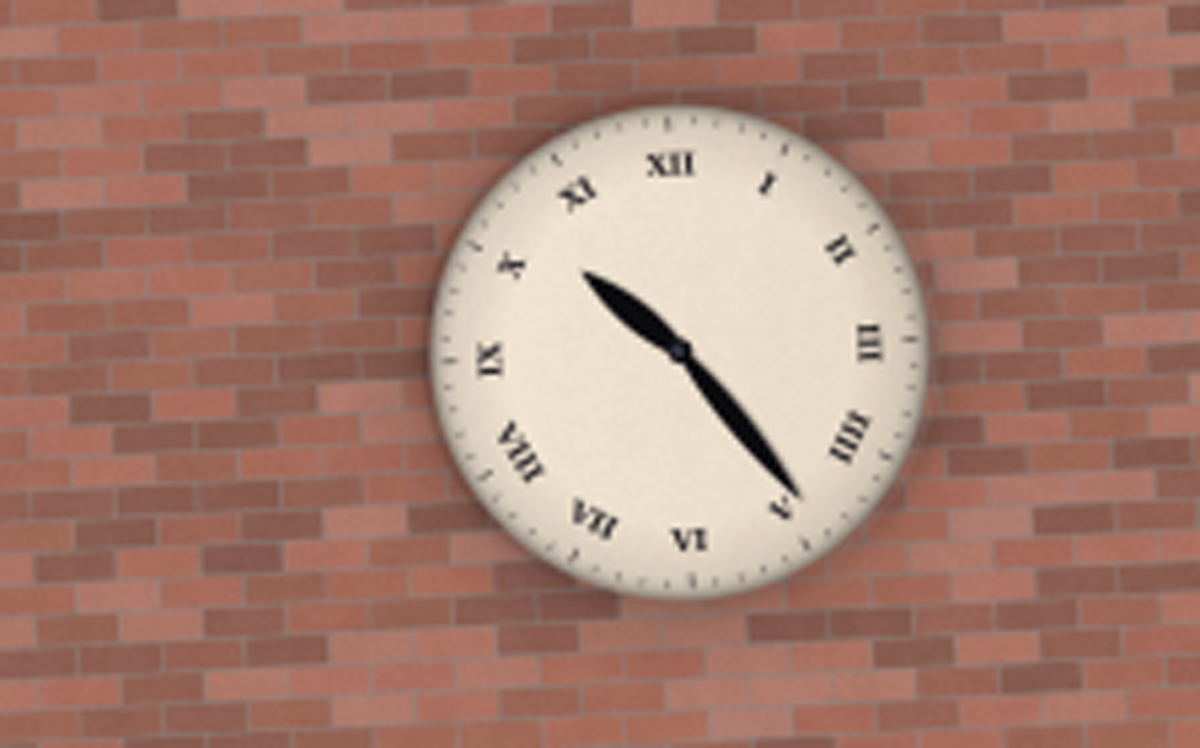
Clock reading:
**10:24**
